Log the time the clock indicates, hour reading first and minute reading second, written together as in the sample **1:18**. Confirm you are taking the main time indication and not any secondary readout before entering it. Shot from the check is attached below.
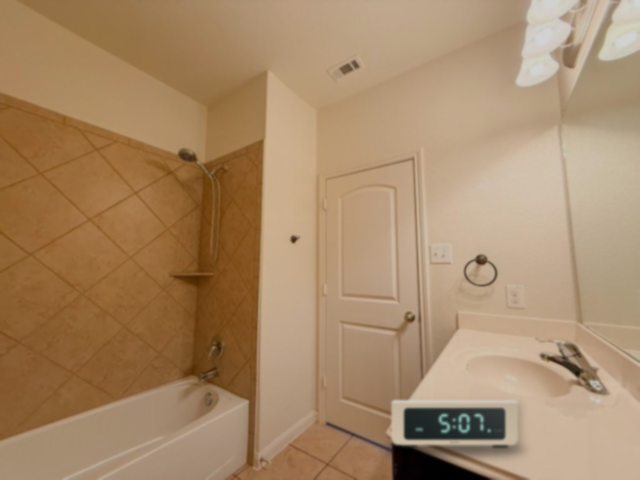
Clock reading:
**5:07**
